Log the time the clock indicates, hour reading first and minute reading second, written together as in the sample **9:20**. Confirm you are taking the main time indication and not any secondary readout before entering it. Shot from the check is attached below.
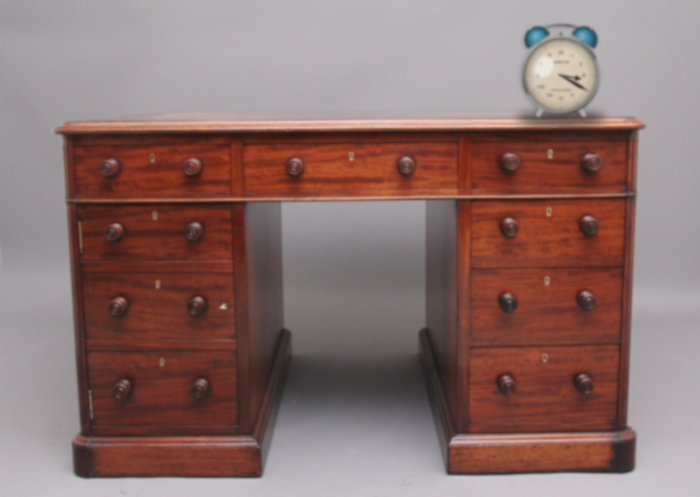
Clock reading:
**3:20**
